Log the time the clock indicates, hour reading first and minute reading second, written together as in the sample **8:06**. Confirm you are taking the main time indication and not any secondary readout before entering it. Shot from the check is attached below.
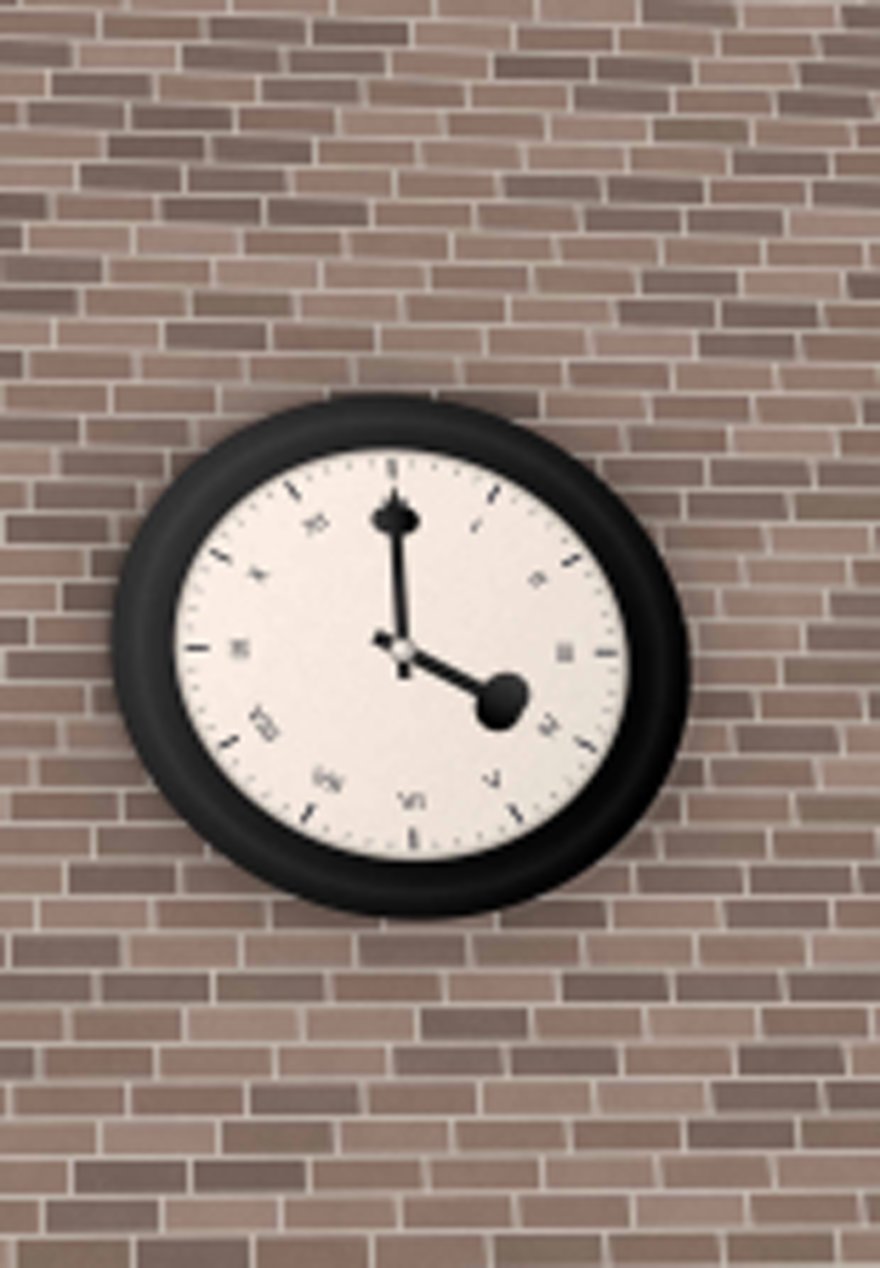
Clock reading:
**4:00**
